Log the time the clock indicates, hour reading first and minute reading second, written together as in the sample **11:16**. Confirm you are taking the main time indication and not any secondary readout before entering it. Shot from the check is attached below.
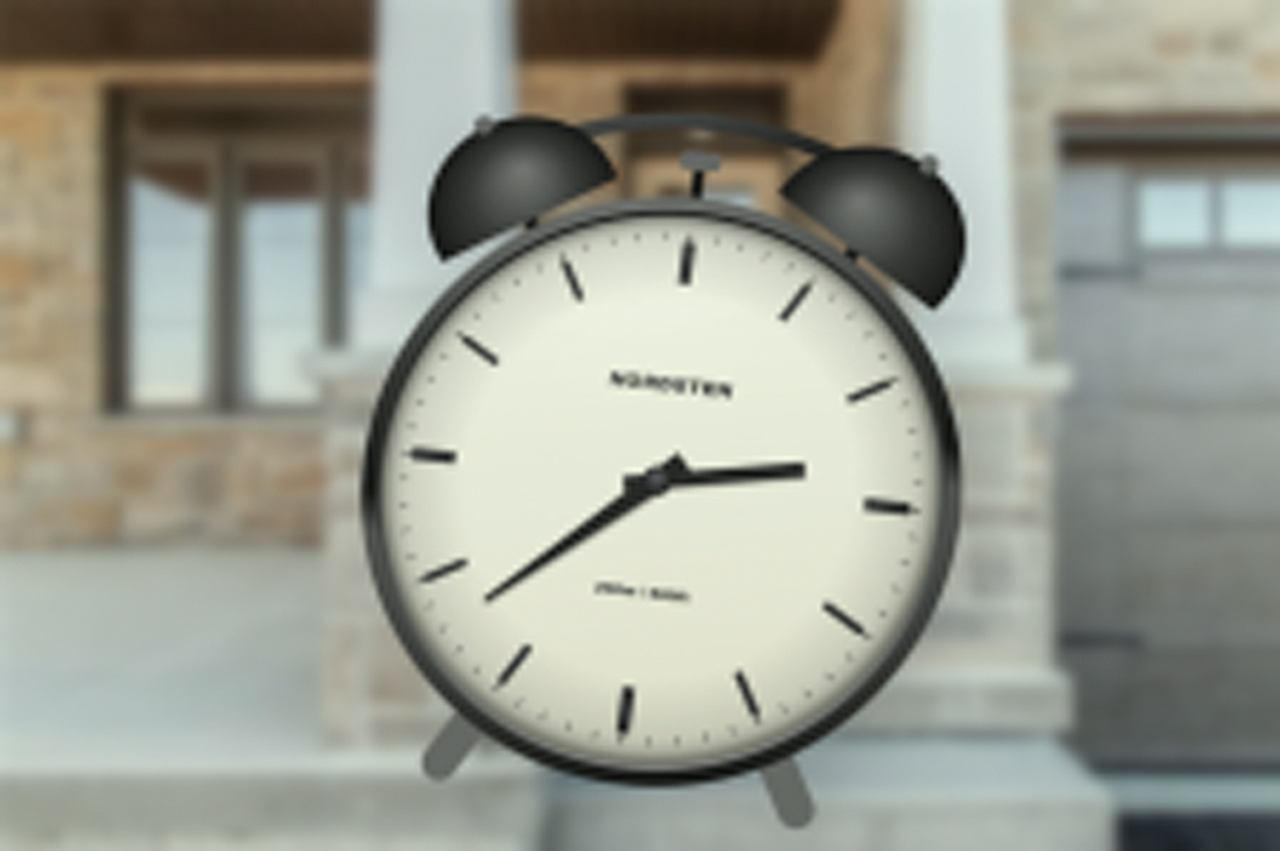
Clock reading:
**2:38**
